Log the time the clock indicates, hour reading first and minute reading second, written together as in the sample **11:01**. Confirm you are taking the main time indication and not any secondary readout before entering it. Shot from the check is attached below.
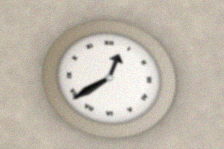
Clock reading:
**12:39**
